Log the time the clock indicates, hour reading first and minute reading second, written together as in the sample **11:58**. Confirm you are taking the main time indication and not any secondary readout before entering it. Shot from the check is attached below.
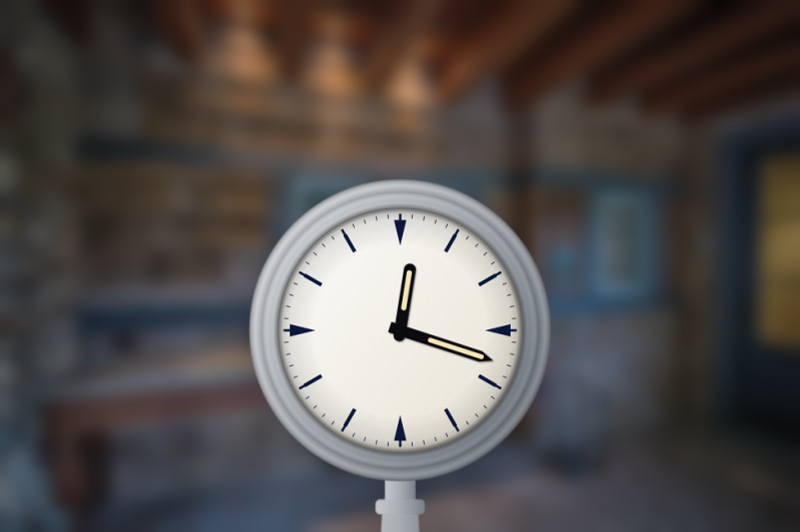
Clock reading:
**12:18**
